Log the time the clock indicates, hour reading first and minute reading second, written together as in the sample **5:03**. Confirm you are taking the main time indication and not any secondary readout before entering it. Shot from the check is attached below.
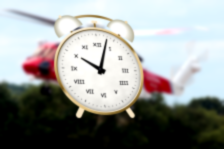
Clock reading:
**10:03**
